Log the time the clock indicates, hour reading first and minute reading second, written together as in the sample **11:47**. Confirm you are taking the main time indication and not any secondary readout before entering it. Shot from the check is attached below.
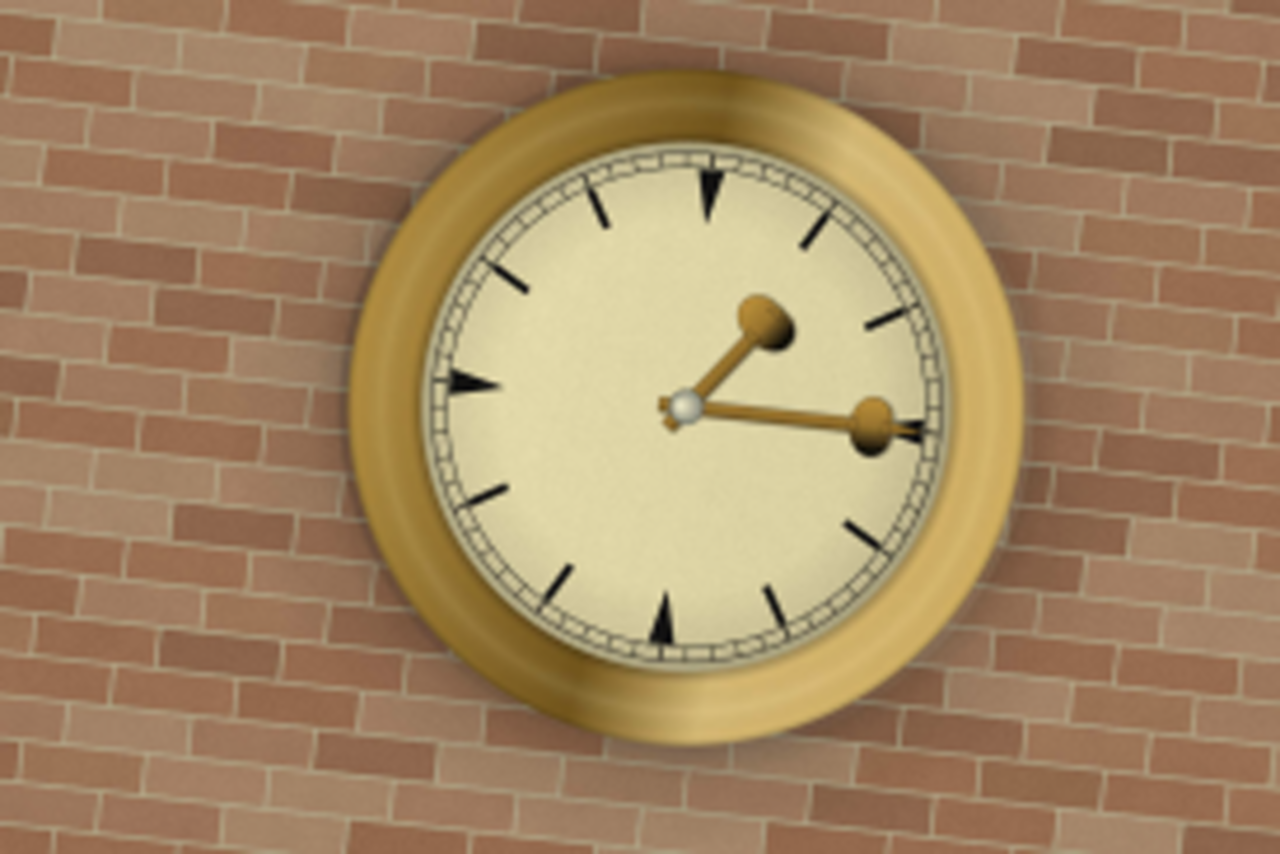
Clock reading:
**1:15**
